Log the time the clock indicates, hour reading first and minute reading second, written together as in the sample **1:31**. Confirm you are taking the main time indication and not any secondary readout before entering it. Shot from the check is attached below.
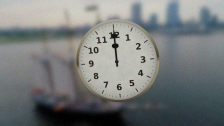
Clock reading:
**12:00**
